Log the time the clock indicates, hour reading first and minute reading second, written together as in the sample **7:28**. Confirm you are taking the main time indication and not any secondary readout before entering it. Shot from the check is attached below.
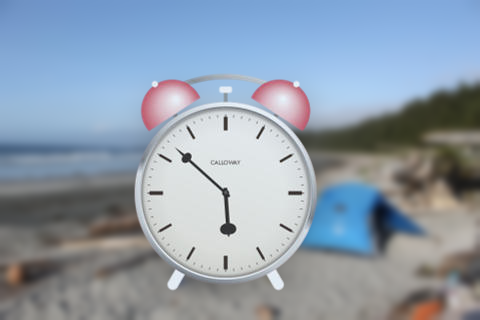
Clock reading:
**5:52**
